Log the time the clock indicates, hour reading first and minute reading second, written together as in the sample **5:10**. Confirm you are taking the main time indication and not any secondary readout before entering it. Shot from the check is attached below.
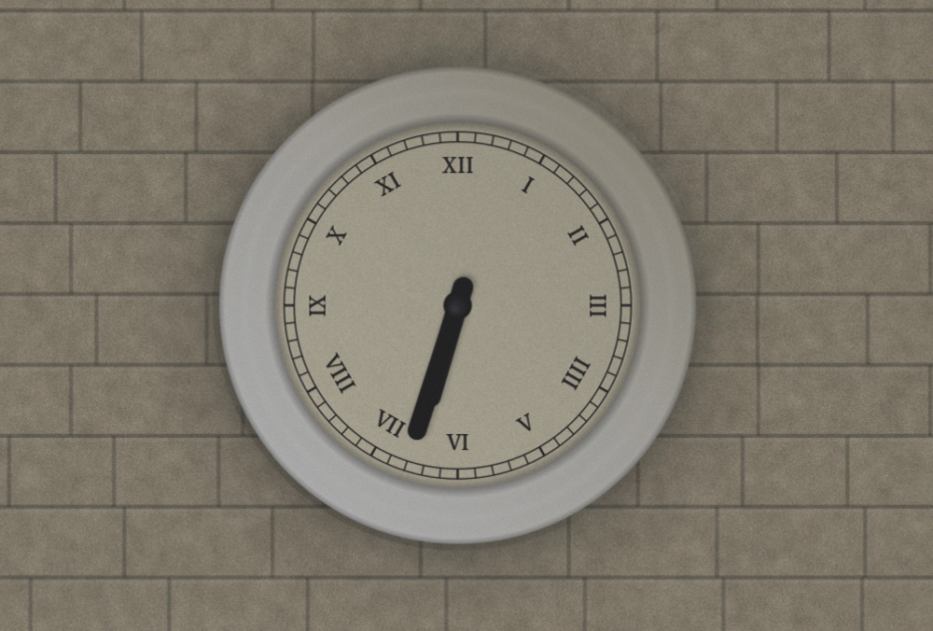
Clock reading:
**6:33**
